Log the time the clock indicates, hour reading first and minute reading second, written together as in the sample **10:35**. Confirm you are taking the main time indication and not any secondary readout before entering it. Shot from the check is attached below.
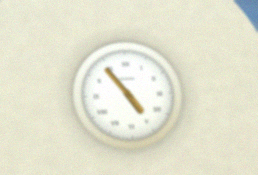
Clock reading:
**4:54**
